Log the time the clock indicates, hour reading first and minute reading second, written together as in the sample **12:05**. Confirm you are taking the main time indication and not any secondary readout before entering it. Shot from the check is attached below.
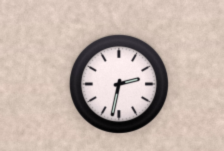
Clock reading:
**2:32**
